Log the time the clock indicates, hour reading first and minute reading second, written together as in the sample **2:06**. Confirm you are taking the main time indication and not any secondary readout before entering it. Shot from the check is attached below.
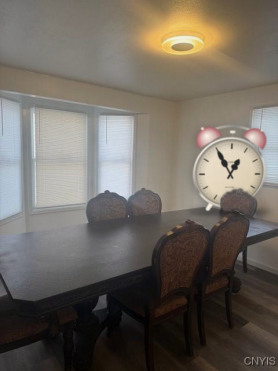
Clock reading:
**12:55**
